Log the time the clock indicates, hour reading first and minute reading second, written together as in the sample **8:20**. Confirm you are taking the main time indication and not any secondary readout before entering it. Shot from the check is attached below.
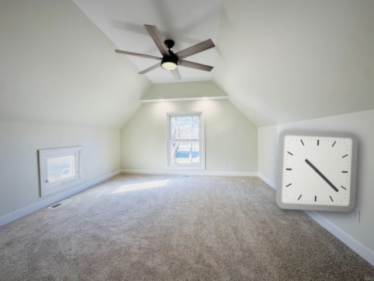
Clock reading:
**10:22**
